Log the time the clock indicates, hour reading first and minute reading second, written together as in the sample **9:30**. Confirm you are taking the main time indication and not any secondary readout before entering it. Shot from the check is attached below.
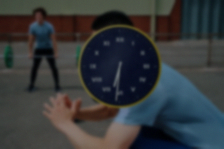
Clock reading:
**6:31**
